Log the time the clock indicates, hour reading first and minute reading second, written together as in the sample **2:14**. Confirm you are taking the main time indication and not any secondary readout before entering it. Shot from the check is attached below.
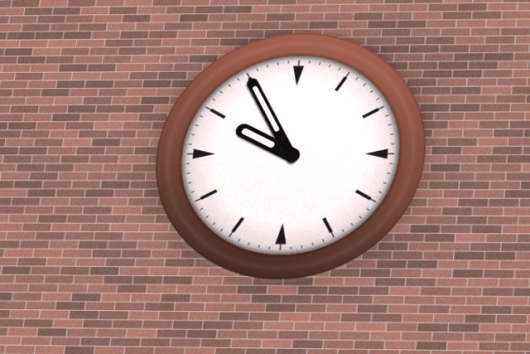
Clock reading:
**9:55**
